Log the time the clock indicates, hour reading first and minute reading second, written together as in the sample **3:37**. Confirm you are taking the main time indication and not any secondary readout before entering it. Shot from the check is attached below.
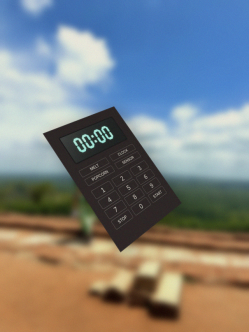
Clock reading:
**0:00**
